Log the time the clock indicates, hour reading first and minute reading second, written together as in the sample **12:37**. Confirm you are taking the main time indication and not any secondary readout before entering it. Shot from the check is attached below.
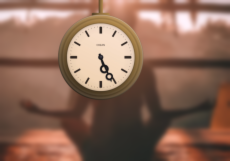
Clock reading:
**5:26**
